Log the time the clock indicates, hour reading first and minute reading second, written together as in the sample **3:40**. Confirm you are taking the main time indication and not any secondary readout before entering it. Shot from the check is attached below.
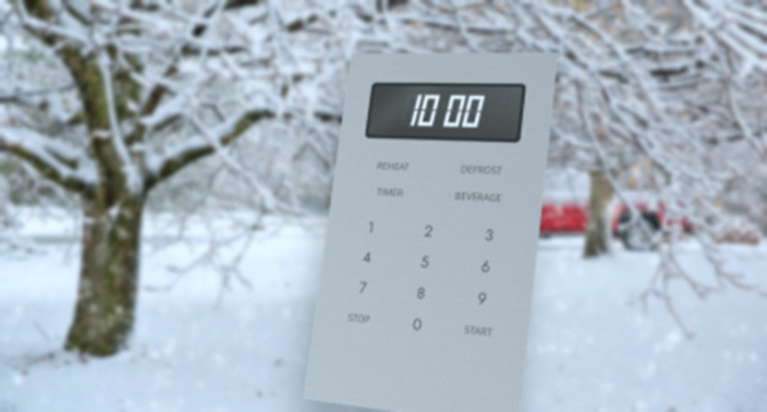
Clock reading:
**10:00**
